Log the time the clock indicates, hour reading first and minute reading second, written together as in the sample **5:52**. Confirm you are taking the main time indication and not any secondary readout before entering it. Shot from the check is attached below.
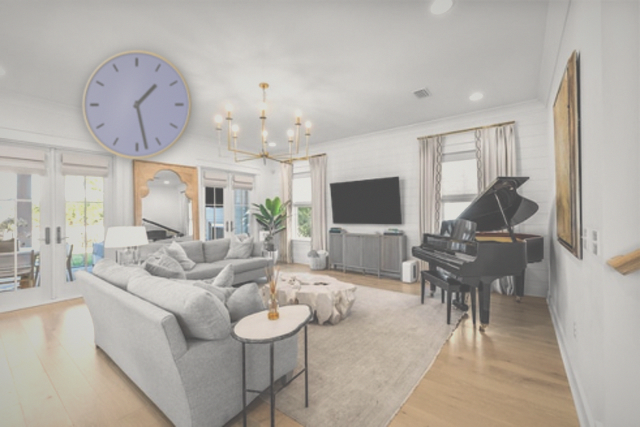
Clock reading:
**1:28**
